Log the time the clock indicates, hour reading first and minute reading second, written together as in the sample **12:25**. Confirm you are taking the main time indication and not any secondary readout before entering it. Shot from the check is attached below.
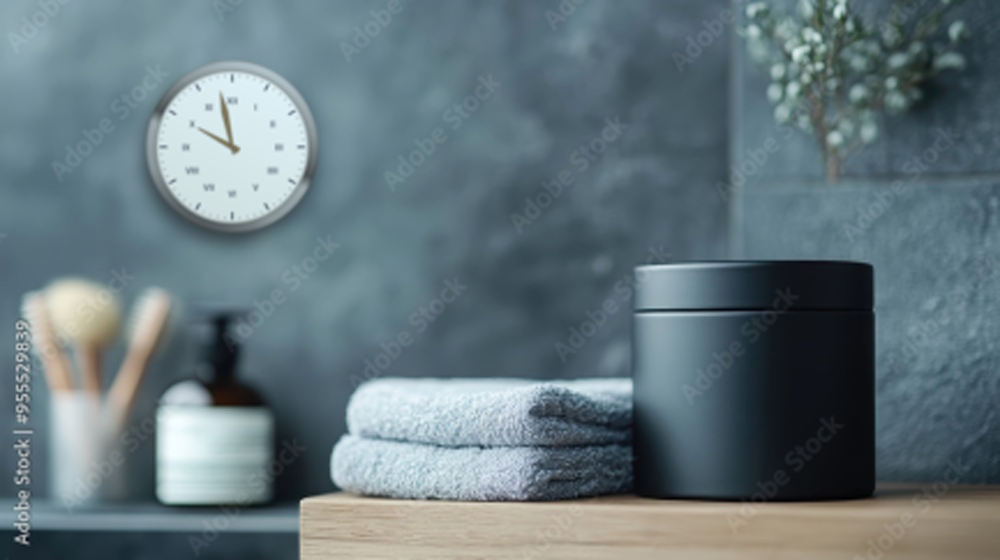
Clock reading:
**9:58**
